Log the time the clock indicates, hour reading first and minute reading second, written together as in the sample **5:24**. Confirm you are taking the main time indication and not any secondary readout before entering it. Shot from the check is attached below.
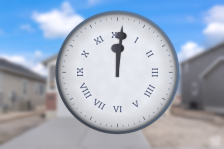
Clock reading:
**12:01**
